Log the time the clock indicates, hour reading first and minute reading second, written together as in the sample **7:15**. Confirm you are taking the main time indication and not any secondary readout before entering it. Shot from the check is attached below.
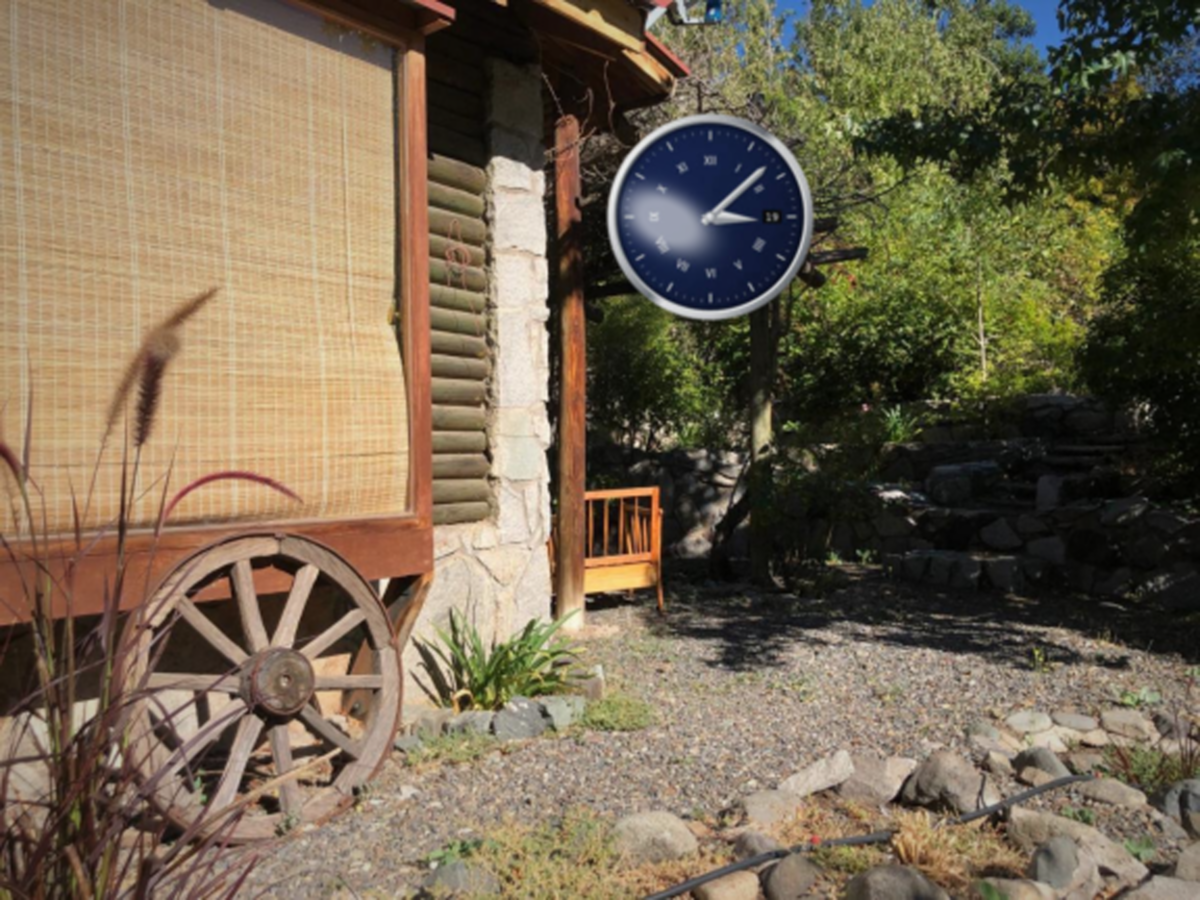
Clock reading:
**3:08**
